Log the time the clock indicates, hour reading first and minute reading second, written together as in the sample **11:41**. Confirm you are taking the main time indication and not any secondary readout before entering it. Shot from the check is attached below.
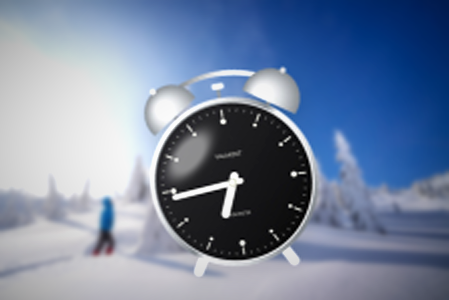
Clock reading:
**6:44**
